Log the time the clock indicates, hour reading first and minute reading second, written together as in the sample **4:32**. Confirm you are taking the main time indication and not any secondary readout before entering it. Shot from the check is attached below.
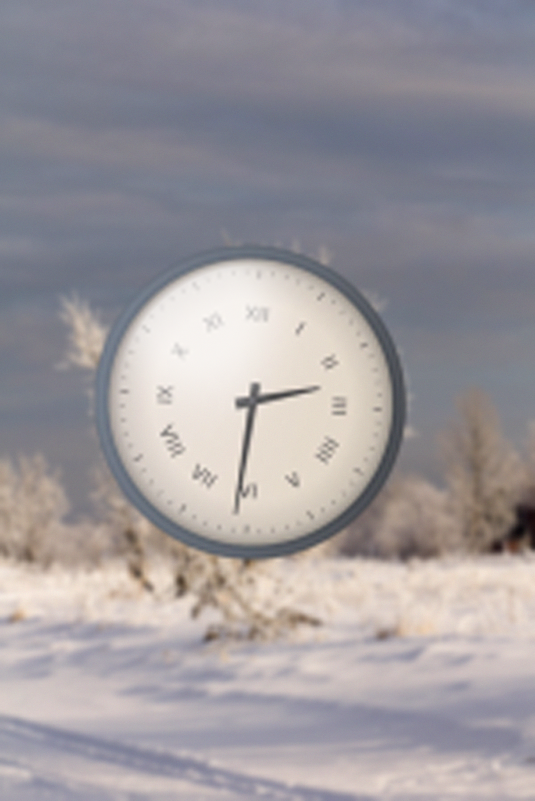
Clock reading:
**2:31**
